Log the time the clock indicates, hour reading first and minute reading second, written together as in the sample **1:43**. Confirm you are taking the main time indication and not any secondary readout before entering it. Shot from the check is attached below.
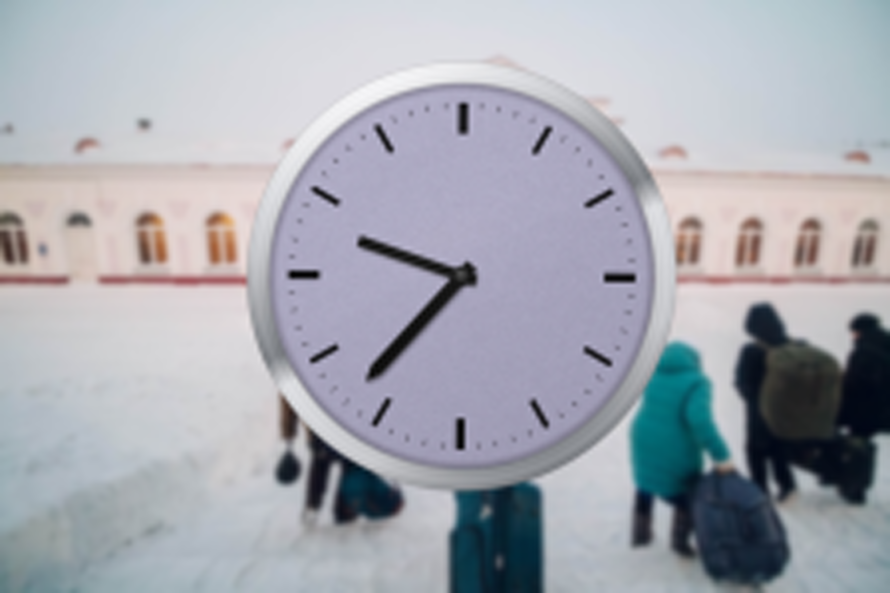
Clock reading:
**9:37**
